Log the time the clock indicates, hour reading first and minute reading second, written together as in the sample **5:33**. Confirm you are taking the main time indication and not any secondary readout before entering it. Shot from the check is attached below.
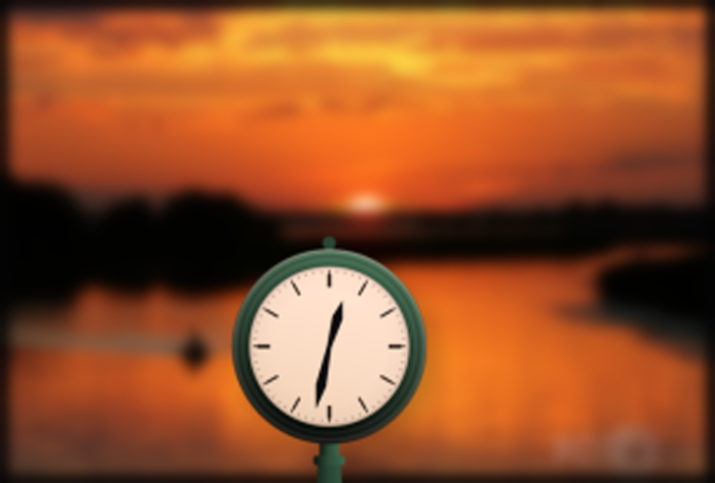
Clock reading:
**12:32**
